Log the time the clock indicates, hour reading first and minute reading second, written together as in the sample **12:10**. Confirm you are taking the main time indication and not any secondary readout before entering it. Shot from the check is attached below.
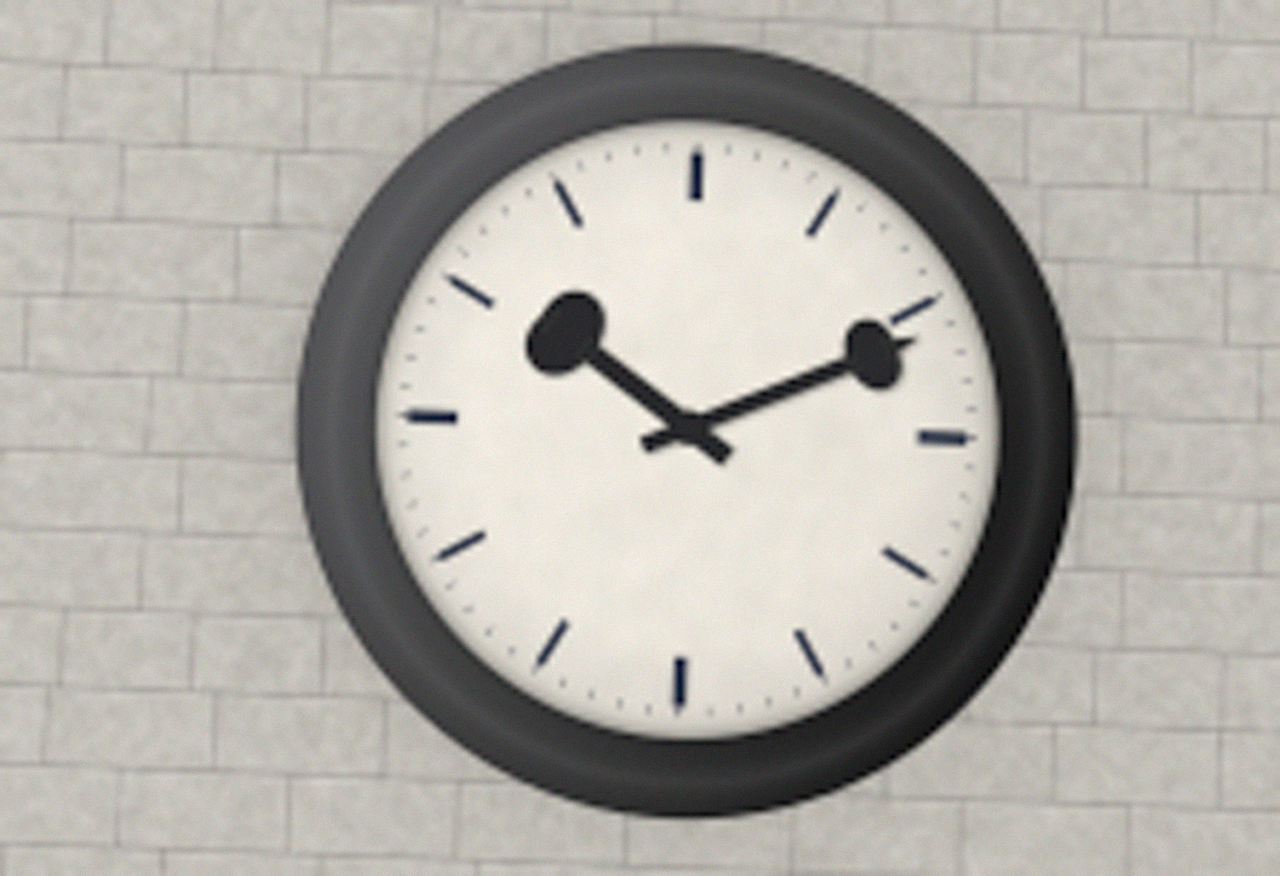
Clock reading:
**10:11**
